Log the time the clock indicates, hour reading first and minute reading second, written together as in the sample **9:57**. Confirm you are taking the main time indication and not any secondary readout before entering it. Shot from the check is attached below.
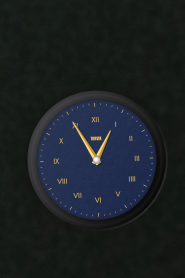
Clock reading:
**12:55**
